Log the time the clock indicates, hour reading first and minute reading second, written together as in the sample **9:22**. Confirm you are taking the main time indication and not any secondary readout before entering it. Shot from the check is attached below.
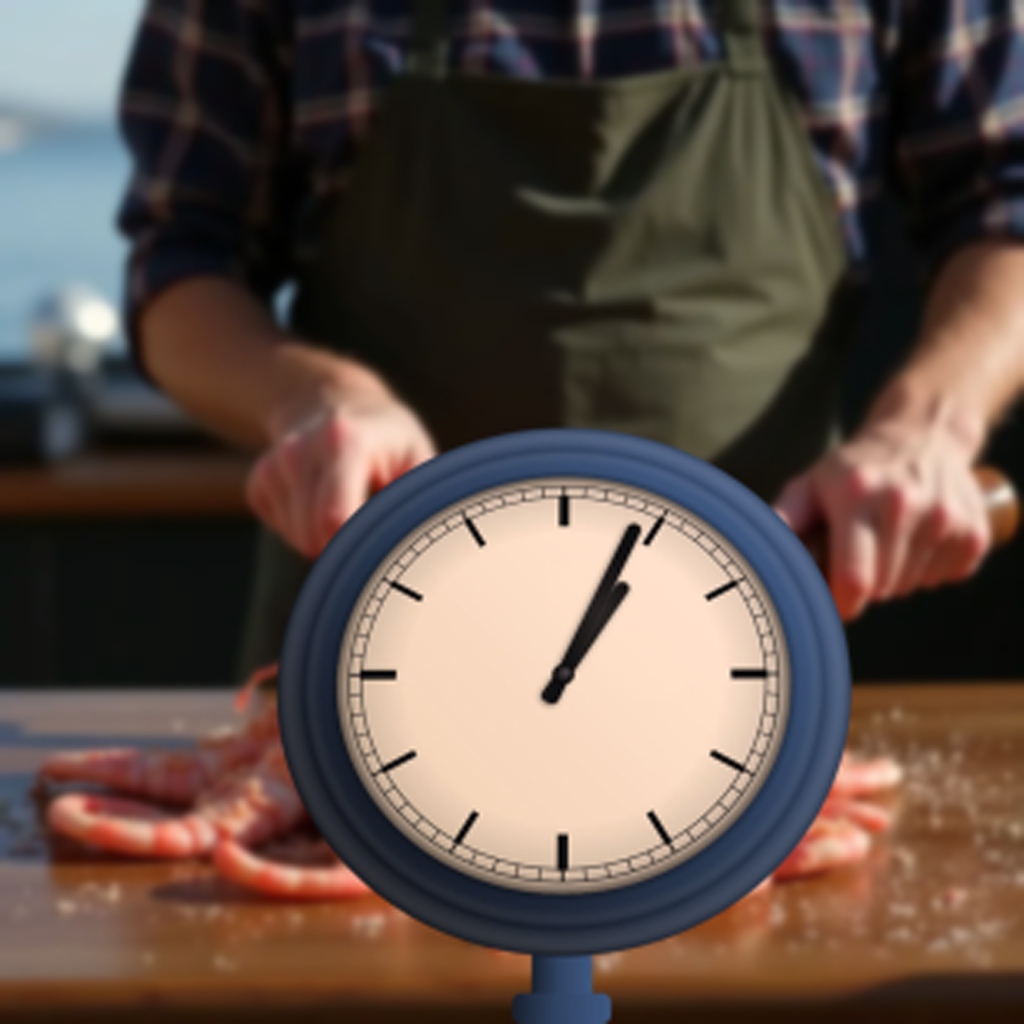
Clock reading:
**1:04**
